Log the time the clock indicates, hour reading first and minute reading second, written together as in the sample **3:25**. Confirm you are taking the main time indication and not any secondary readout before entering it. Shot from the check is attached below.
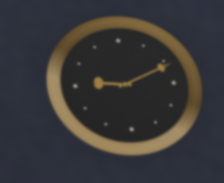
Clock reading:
**9:11**
